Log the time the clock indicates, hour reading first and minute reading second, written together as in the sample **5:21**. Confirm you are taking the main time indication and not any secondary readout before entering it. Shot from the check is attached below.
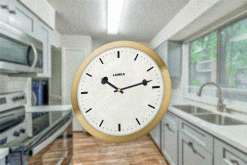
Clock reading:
**10:13**
